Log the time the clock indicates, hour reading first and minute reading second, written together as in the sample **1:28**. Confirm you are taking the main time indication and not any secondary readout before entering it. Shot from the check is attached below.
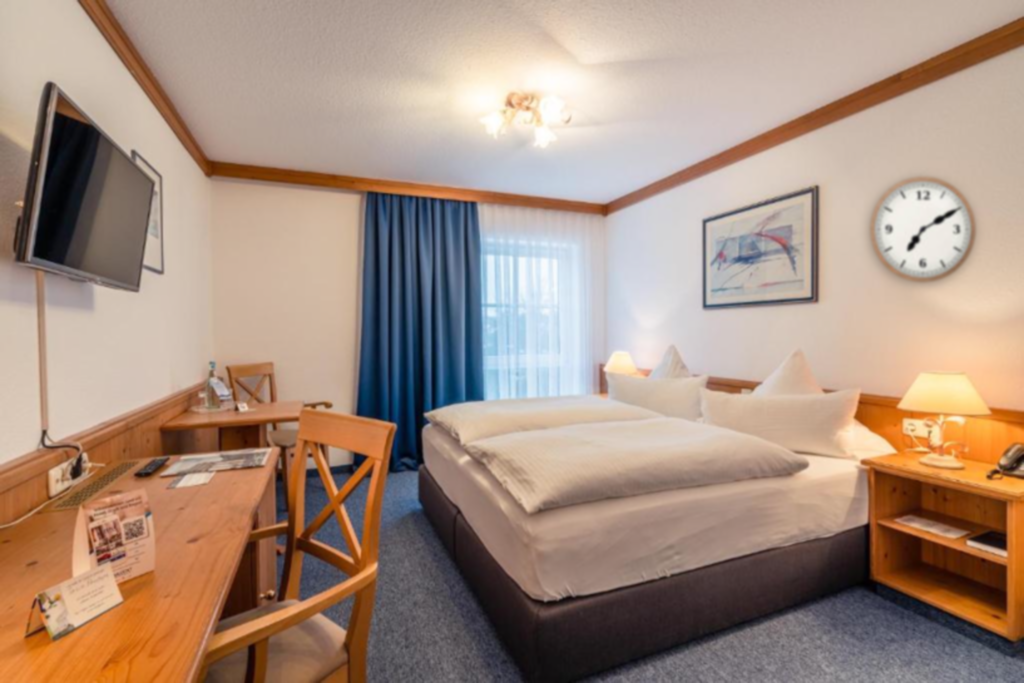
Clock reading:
**7:10**
